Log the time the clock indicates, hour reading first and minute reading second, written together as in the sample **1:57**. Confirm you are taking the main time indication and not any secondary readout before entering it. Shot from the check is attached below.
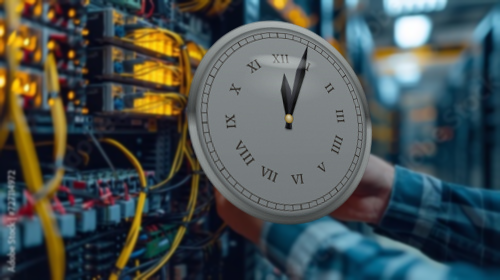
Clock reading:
**12:04**
